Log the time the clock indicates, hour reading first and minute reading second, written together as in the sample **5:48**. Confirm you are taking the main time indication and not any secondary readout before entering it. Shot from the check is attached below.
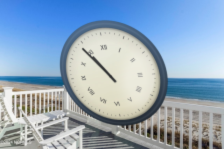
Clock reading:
**10:54**
